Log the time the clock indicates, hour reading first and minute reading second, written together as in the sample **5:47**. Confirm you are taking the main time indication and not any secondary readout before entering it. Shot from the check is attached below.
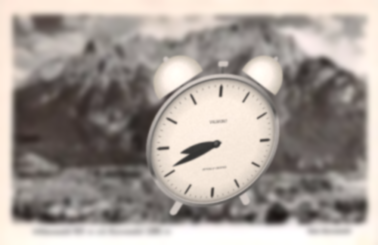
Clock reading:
**8:41**
